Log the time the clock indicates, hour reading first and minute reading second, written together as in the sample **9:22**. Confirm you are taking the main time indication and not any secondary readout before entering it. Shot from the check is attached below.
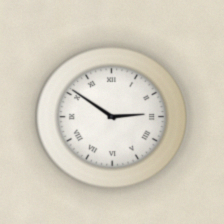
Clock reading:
**2:51**
